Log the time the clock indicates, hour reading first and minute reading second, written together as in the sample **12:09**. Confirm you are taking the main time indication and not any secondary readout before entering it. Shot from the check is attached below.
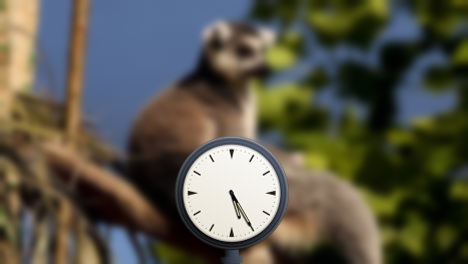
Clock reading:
**5:25**
